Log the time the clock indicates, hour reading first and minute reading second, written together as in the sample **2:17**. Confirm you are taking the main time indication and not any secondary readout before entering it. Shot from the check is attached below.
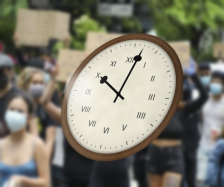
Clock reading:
**10:02**
